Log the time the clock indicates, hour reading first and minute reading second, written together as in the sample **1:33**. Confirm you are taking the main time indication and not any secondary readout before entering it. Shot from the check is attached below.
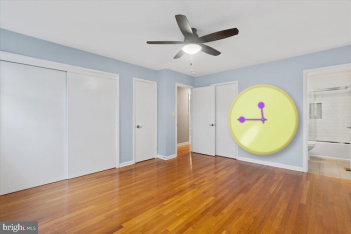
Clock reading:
**11:45**
